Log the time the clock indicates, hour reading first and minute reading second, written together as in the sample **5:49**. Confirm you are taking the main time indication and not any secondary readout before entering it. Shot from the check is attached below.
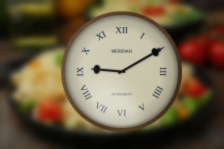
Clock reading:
**9:10**
